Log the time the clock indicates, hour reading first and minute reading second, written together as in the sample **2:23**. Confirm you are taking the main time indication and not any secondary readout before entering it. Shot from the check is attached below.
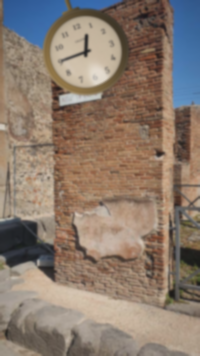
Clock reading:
**12:45**
